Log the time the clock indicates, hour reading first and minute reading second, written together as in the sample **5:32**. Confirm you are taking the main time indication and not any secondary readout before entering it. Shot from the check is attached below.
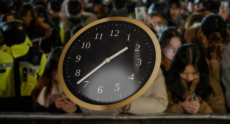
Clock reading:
**1:37**
